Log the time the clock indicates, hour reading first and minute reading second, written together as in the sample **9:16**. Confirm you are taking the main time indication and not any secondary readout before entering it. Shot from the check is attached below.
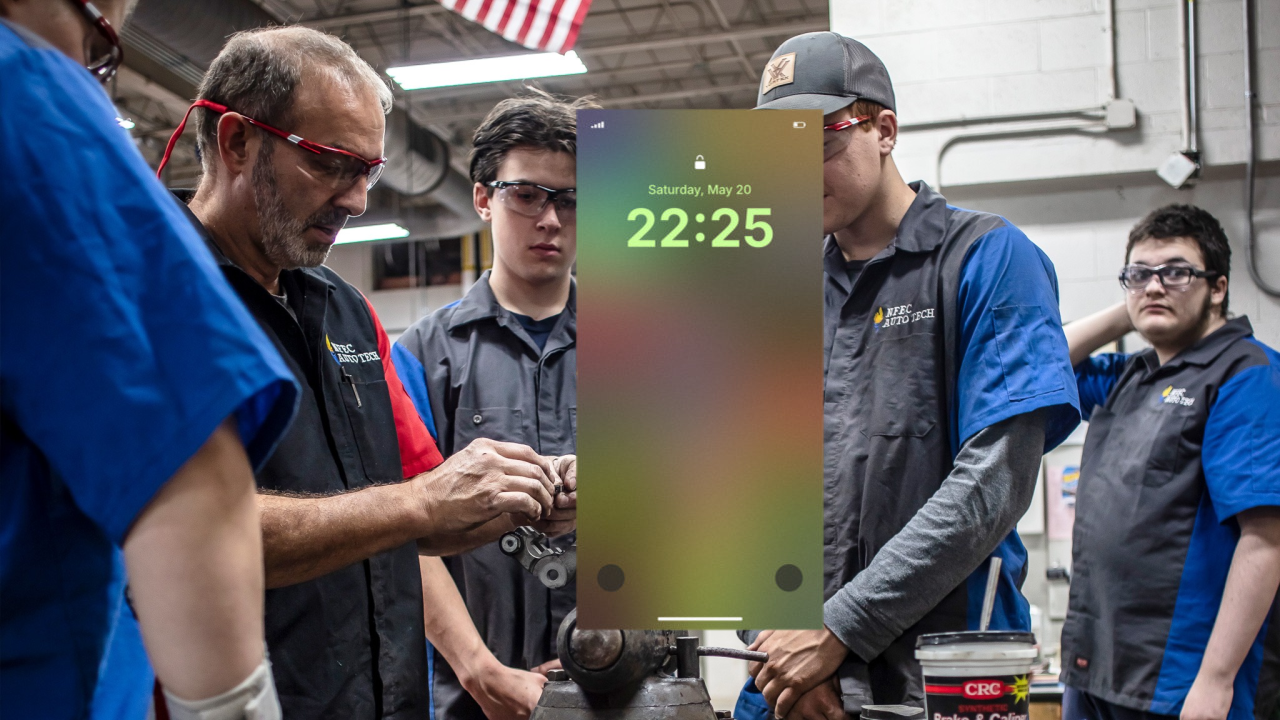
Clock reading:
**22:25**
